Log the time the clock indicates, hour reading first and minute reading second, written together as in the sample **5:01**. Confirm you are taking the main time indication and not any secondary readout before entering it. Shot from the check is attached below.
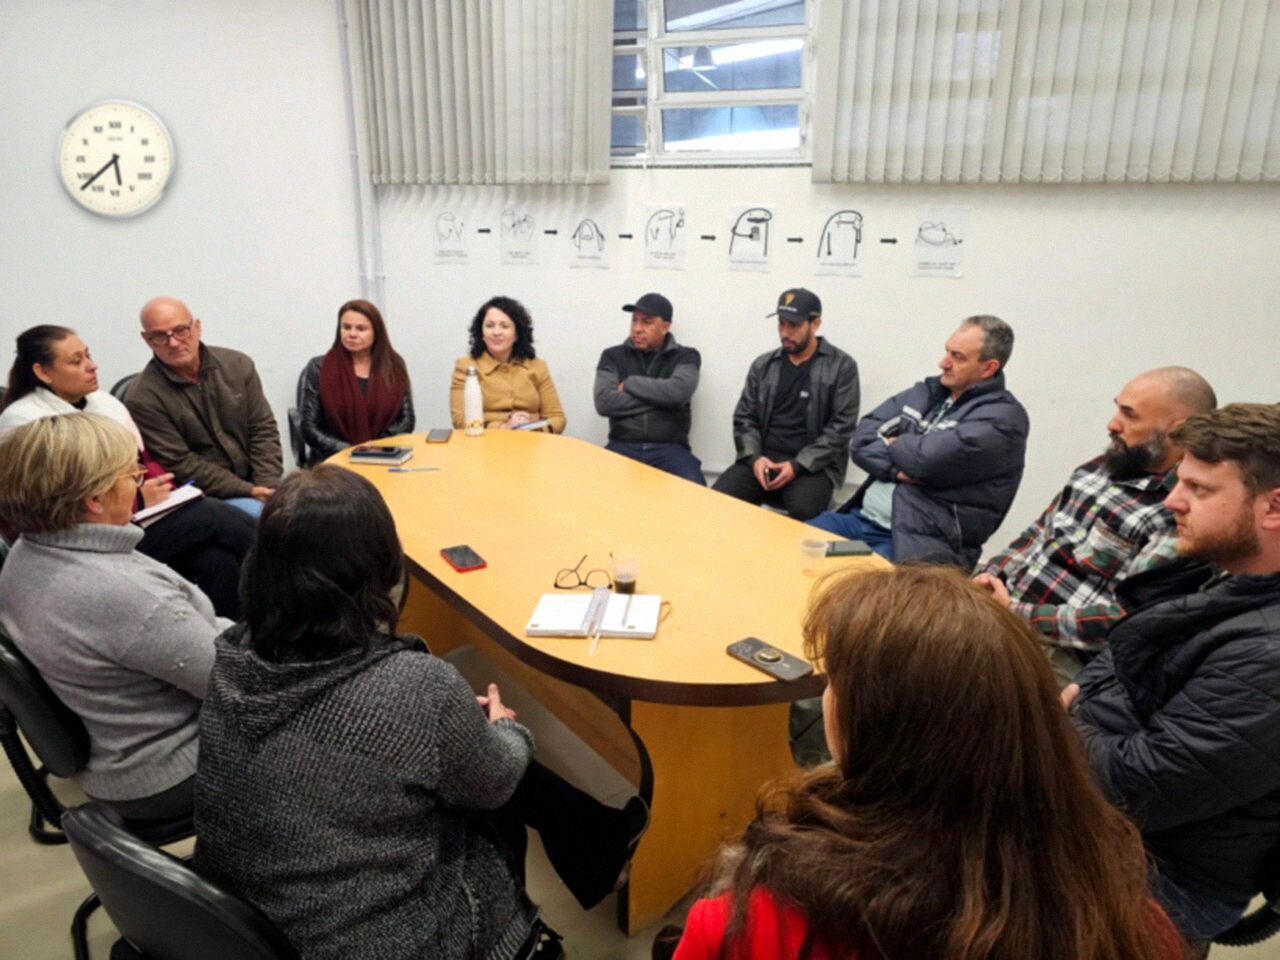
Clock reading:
**5:38**
